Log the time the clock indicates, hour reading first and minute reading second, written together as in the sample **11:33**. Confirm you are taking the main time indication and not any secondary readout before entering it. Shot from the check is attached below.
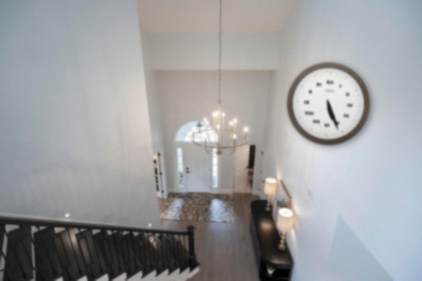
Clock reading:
**5:26**
